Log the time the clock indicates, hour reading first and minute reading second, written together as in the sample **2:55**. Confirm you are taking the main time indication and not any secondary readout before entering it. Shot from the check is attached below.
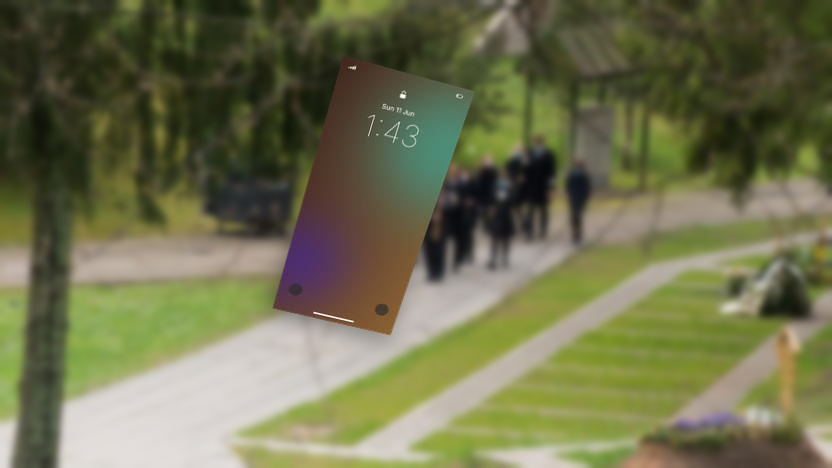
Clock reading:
**1:43**
